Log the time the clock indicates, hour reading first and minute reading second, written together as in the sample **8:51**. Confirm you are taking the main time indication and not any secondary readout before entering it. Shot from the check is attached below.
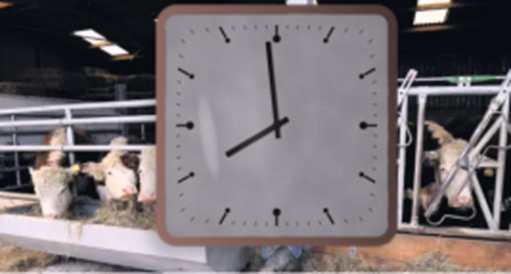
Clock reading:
**7:59**
